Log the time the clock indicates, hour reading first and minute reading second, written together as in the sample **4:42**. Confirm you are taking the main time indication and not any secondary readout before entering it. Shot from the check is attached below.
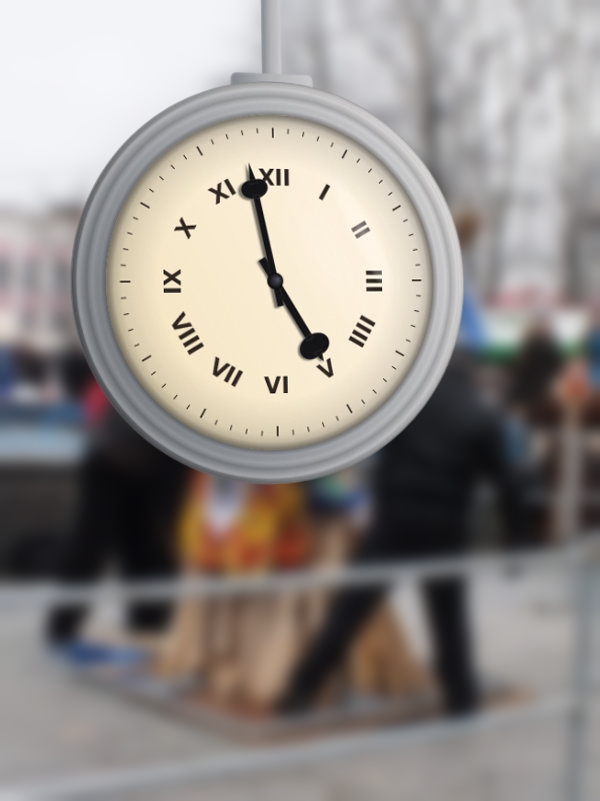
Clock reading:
**4:58**
